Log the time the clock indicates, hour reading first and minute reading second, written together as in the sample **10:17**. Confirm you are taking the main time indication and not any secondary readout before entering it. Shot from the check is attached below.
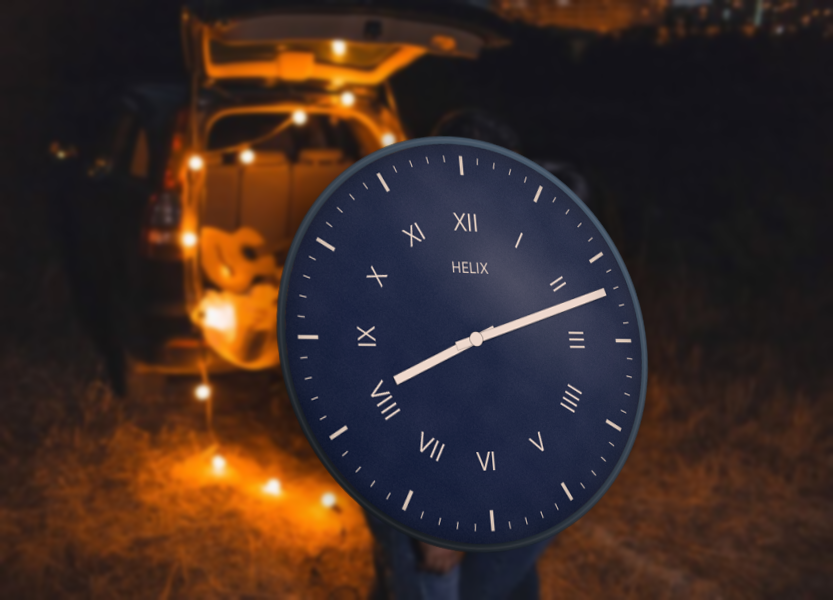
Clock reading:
**8:12**
